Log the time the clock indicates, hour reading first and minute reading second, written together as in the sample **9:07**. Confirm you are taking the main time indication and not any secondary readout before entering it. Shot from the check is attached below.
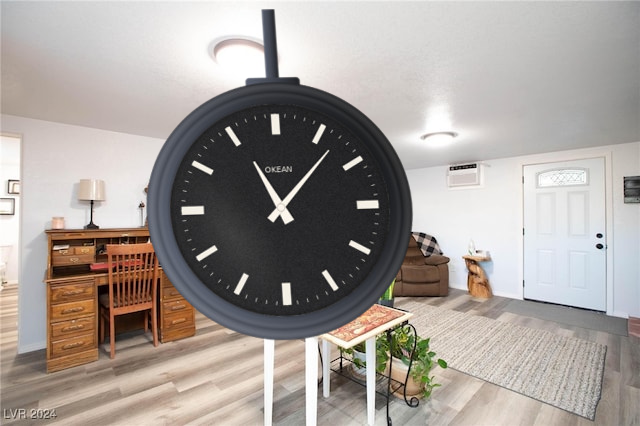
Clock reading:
**11:07**
